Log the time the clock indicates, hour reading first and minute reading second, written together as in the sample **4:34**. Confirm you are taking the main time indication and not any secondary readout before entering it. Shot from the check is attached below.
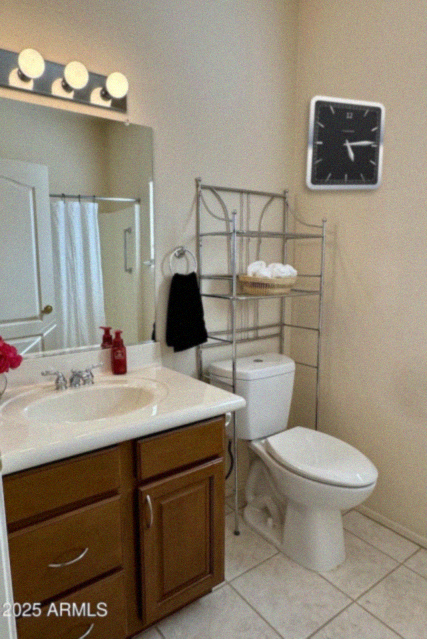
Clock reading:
**5:14**
